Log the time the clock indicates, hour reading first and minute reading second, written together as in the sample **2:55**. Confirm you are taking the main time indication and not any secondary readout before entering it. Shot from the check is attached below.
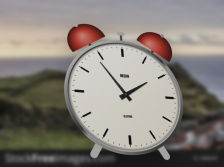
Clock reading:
**1:54**
